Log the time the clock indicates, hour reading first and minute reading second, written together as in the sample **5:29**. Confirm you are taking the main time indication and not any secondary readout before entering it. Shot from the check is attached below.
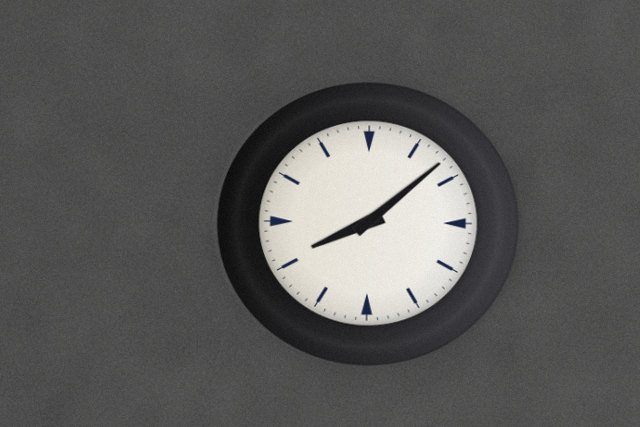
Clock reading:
**8:08**
